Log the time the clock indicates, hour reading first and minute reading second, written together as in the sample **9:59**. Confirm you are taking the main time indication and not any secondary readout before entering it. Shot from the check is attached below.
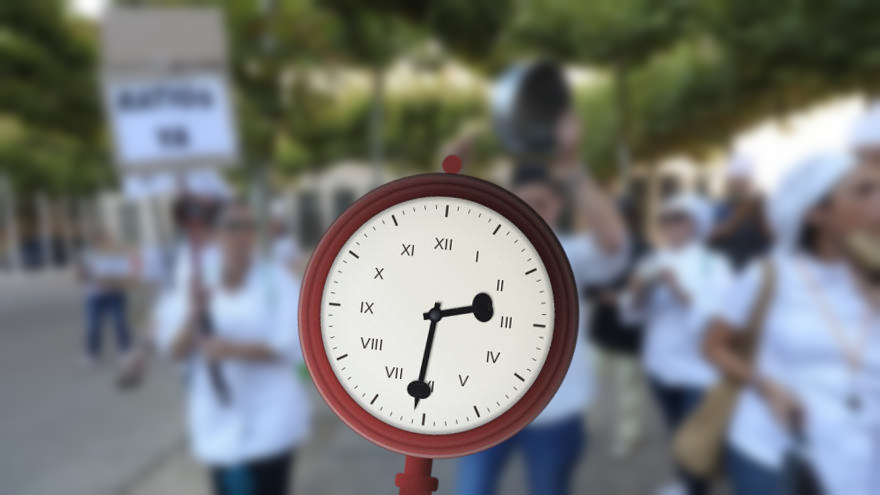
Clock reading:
**2:31**
